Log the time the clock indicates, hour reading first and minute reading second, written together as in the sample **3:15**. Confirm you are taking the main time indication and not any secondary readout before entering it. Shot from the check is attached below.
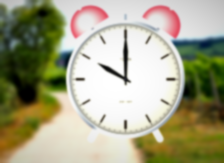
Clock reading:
**10:00**
